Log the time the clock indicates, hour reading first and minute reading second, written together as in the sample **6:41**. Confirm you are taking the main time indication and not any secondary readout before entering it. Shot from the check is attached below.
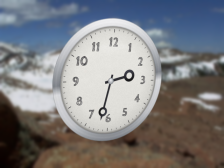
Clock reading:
**2:32**
